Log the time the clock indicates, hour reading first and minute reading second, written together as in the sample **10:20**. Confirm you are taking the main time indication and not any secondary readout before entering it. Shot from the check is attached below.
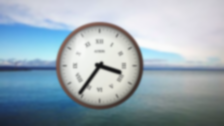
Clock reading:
**3:36**
